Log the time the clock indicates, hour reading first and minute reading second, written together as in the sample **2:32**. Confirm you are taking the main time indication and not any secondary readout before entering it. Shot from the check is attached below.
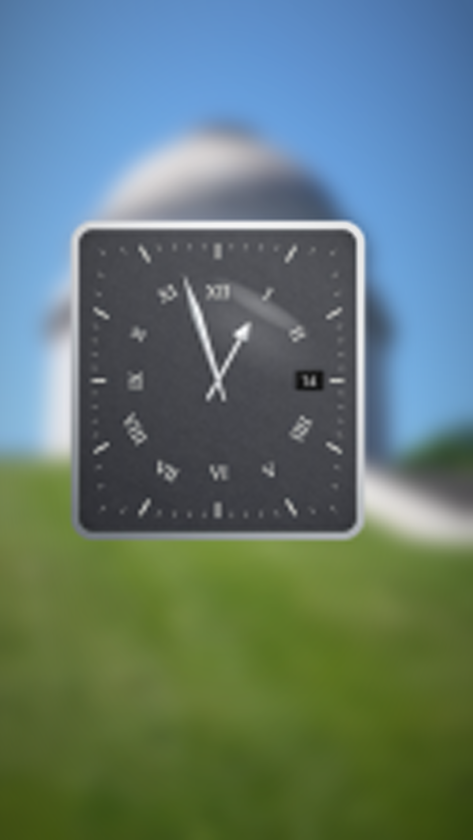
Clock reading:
**12:57**
